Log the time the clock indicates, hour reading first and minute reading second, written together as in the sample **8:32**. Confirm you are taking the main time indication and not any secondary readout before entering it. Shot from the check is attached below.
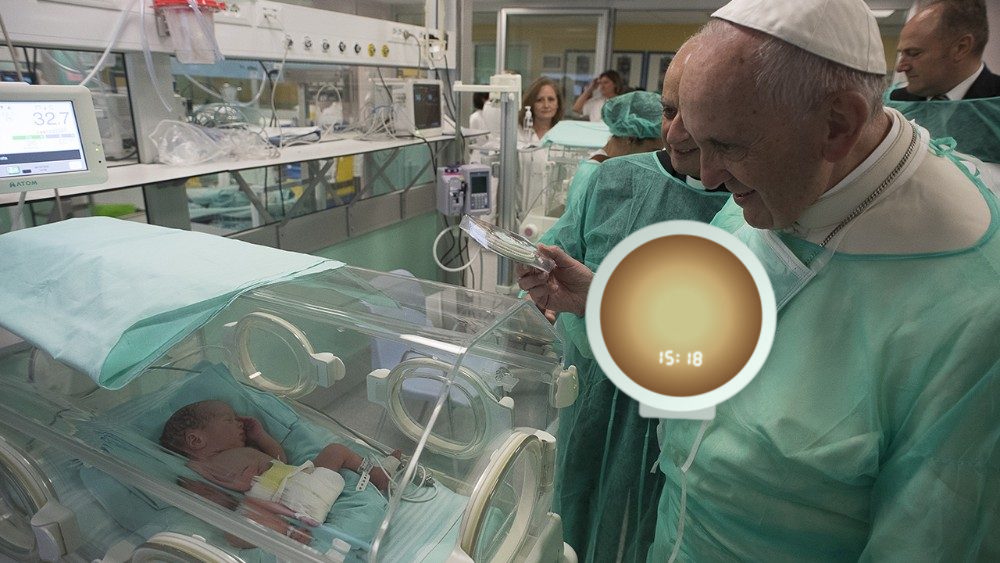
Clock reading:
**15:18**
